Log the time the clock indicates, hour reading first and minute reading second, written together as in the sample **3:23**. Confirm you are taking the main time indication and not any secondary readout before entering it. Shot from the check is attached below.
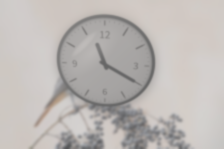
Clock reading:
**11:20**
